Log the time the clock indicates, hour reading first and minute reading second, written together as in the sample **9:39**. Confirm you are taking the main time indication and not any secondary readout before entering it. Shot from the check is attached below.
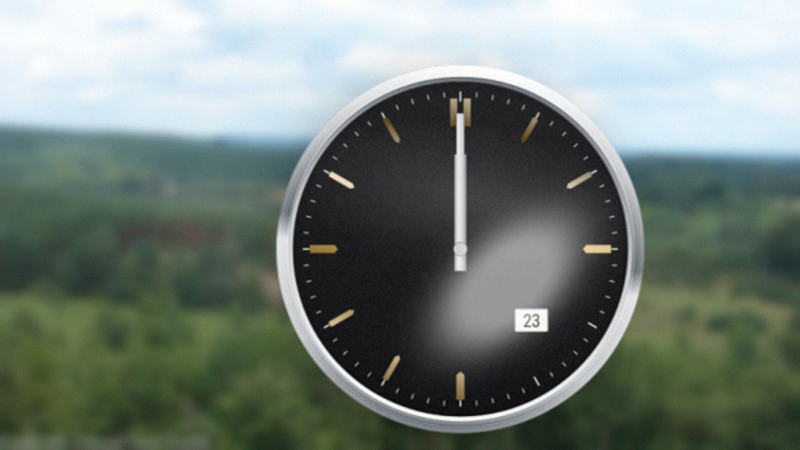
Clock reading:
**12:00**
